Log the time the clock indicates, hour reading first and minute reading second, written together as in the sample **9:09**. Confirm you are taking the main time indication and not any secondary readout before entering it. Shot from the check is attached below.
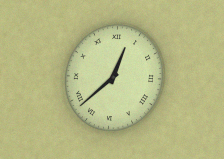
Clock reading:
**12:38**
